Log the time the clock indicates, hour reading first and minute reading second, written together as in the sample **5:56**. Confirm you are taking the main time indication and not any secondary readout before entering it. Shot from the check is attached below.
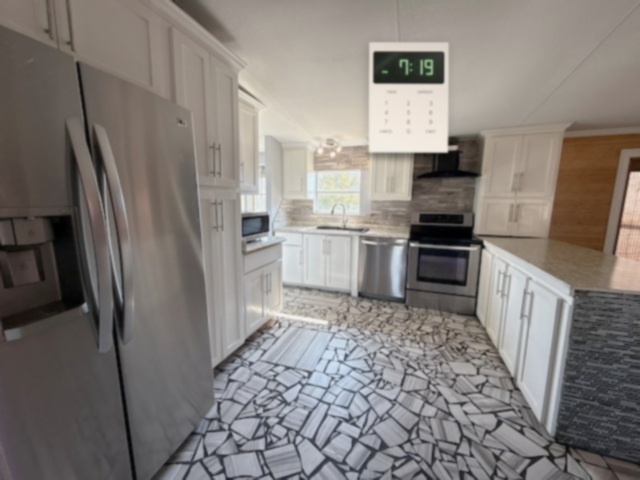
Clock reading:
**7:19**
